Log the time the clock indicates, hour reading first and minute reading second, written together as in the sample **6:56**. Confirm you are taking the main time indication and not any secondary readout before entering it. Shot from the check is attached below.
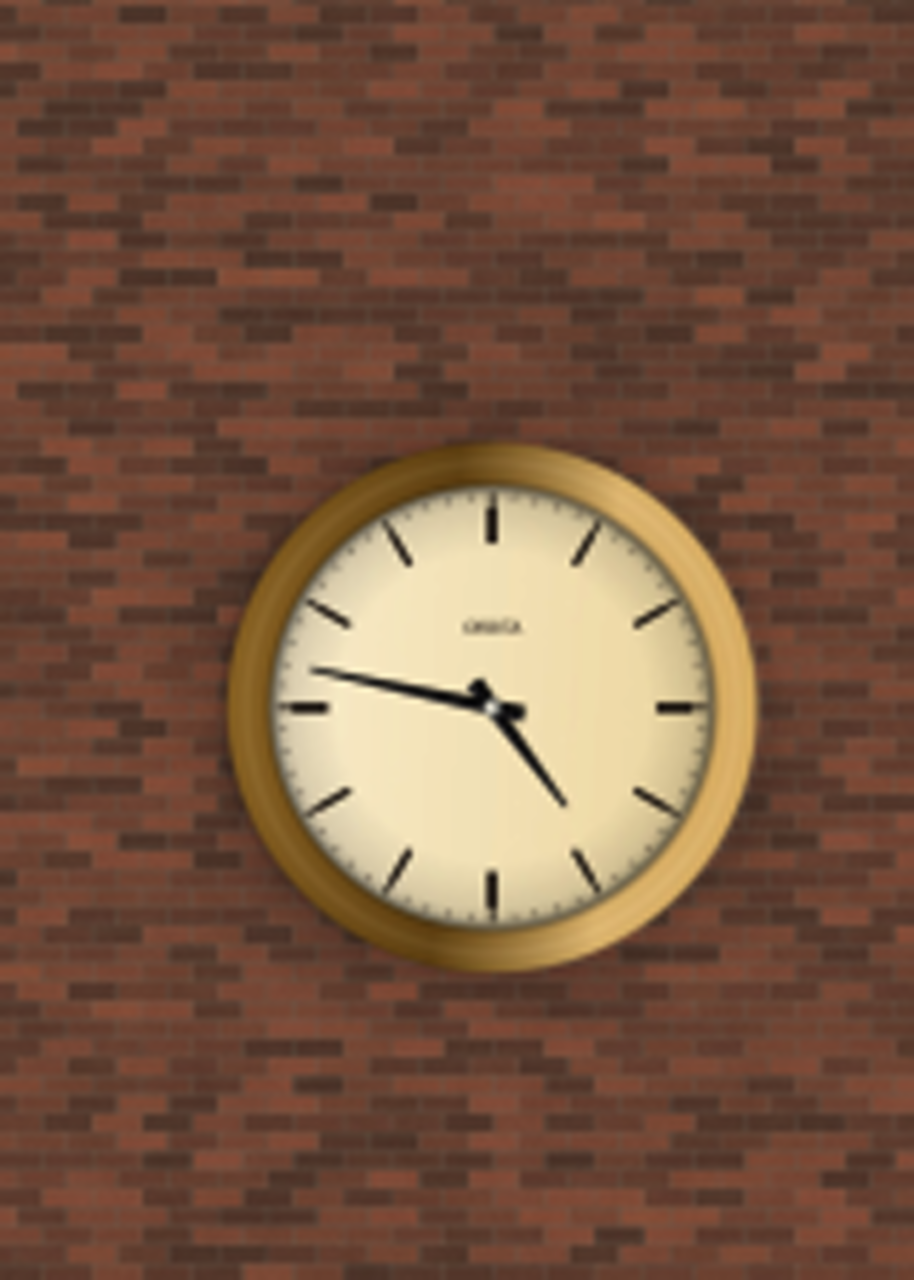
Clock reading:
**4:47**
